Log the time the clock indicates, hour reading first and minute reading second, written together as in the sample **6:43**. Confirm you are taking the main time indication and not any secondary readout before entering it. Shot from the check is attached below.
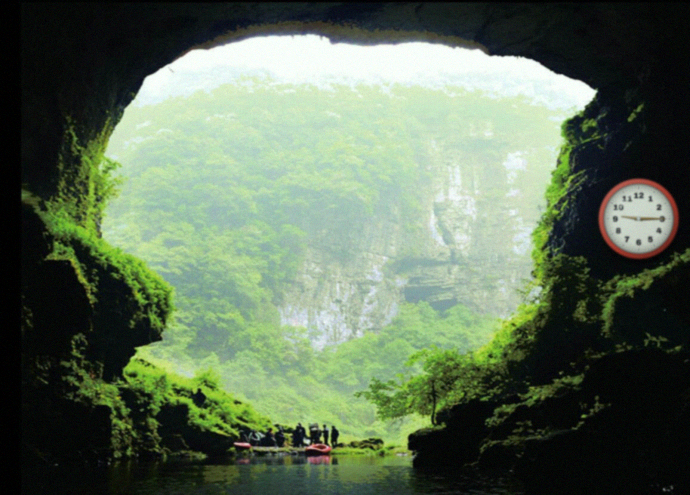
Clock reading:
**9:15**
